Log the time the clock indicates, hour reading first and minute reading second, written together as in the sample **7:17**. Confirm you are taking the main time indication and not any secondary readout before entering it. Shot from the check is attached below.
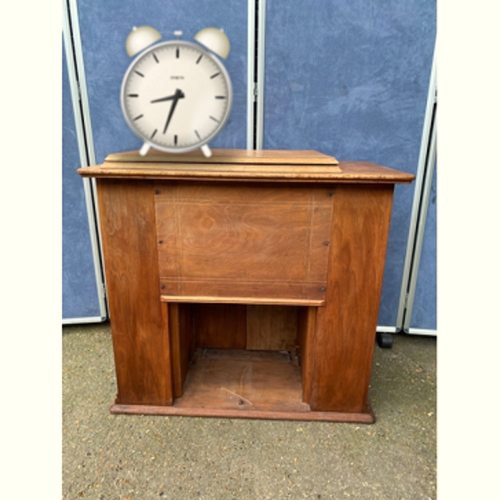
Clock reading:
**8:33**
